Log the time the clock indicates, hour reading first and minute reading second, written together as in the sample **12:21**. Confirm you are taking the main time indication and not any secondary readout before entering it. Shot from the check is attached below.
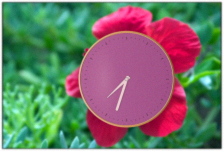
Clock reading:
**7:33**
